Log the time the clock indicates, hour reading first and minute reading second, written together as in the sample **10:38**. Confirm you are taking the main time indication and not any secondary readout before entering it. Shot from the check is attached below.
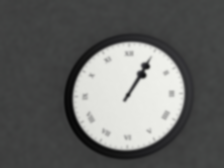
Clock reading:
**1:05**
